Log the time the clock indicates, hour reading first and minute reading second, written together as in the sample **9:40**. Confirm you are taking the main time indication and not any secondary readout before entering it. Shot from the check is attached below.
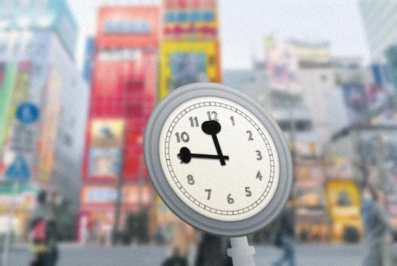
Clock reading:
**11:46**
